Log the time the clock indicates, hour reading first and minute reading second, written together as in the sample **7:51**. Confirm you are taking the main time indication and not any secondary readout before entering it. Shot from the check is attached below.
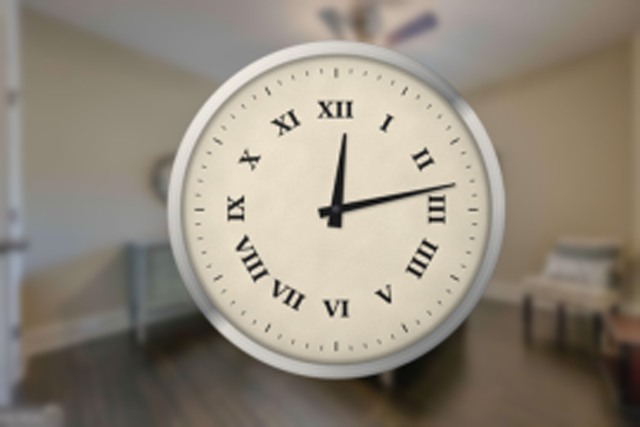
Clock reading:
**12:13**
